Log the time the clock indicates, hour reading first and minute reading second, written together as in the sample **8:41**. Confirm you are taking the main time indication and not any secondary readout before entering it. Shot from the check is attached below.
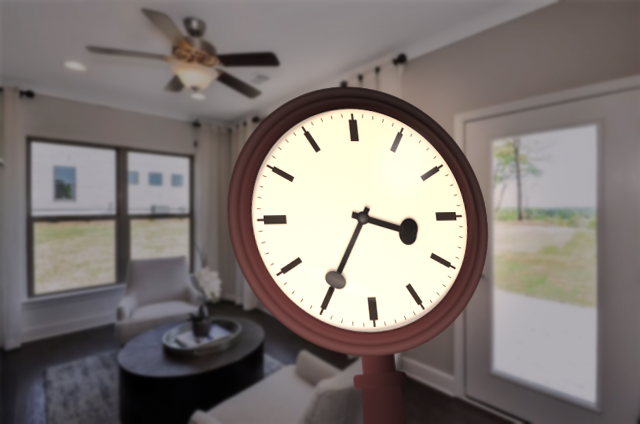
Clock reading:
**3:35**
